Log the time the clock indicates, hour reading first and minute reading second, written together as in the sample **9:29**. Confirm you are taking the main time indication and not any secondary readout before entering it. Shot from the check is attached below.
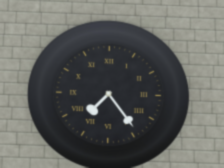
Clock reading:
**7:24**
